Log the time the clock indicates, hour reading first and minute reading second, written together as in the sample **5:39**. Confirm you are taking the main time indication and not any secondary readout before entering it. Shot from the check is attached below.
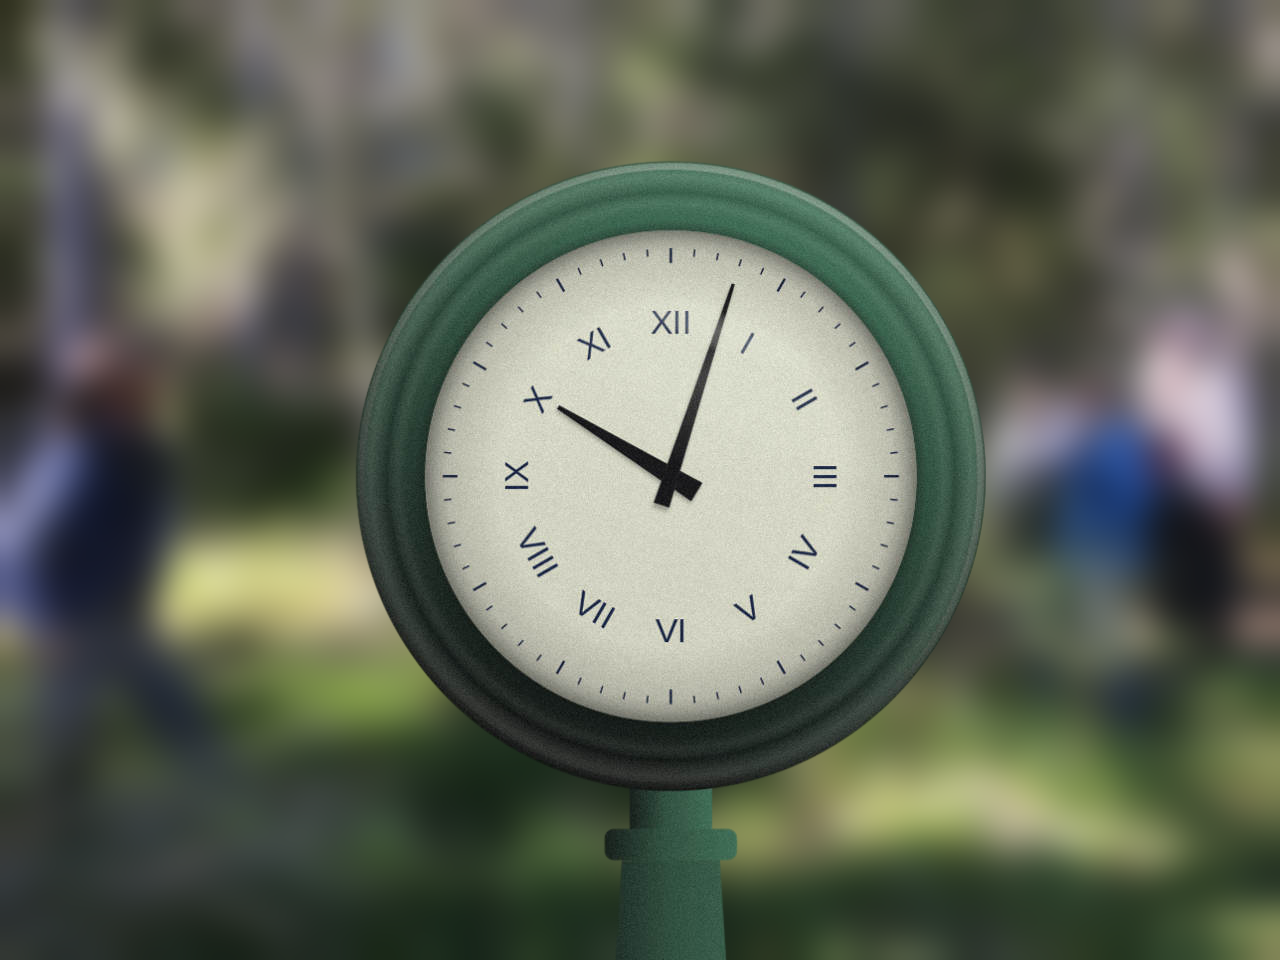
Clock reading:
**10:03**
